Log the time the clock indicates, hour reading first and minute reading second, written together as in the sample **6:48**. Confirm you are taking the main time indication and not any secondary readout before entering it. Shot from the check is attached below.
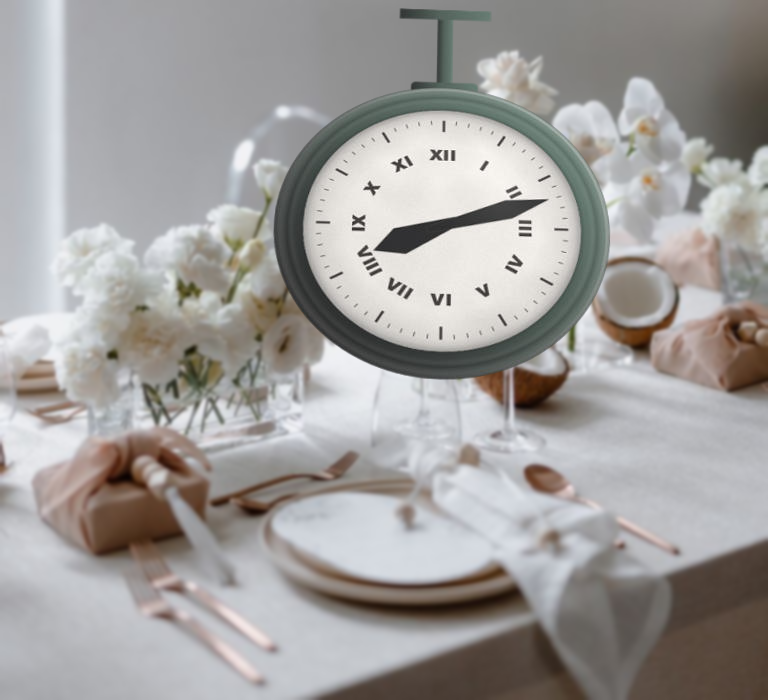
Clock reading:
**8:12**
